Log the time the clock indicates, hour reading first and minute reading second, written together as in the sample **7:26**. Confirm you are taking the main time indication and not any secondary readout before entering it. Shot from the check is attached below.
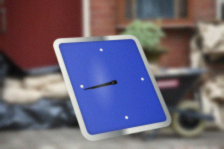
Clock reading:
**8:44**
